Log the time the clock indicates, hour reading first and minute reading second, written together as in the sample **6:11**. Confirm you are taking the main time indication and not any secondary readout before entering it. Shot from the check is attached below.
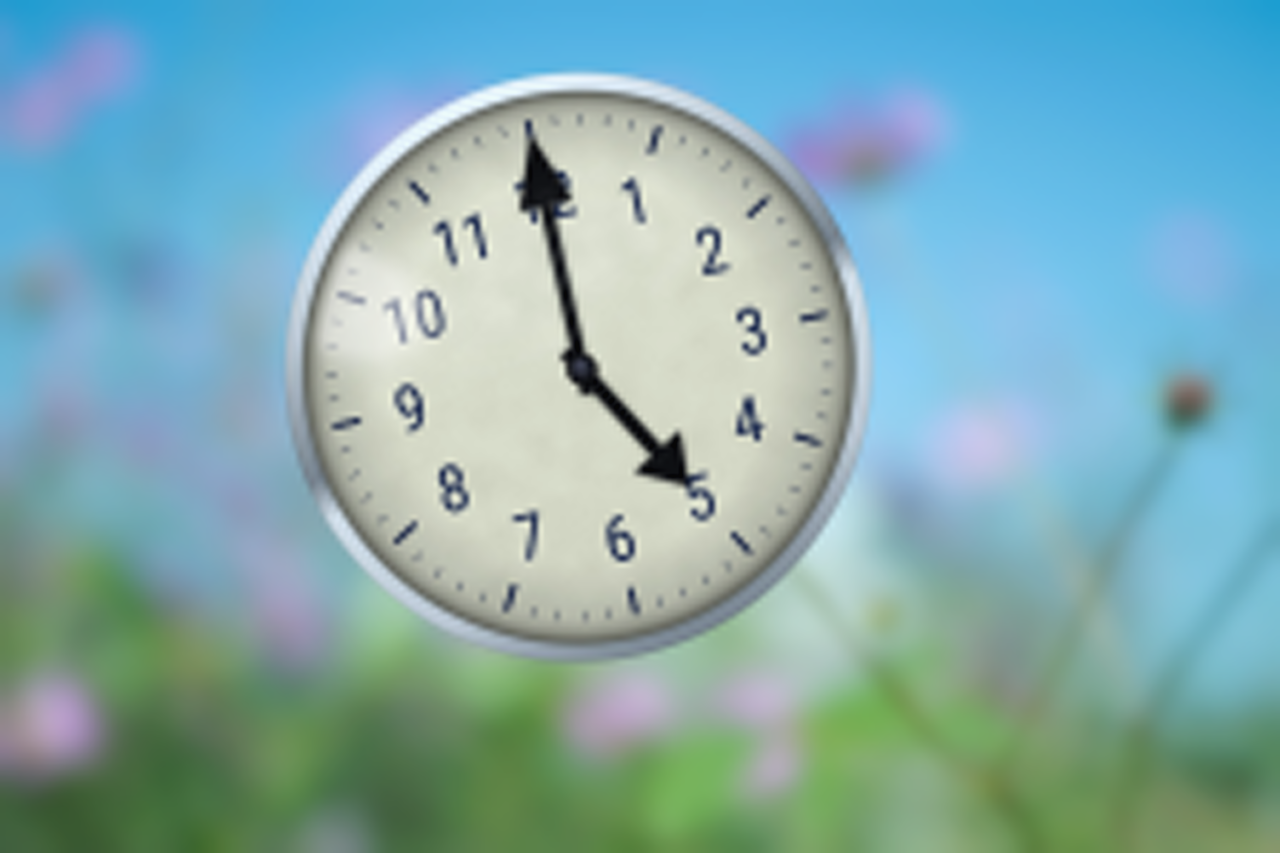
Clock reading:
**5:00**
